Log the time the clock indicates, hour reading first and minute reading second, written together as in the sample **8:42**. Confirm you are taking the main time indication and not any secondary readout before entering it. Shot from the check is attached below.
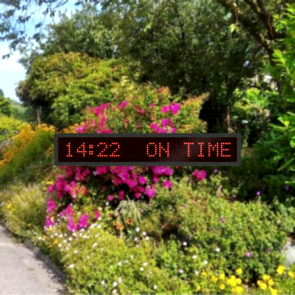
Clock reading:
**14:22**
